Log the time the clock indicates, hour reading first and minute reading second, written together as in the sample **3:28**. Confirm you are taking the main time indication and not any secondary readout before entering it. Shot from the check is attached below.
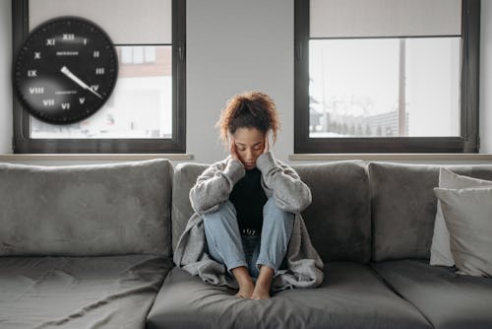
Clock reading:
**4:21**
